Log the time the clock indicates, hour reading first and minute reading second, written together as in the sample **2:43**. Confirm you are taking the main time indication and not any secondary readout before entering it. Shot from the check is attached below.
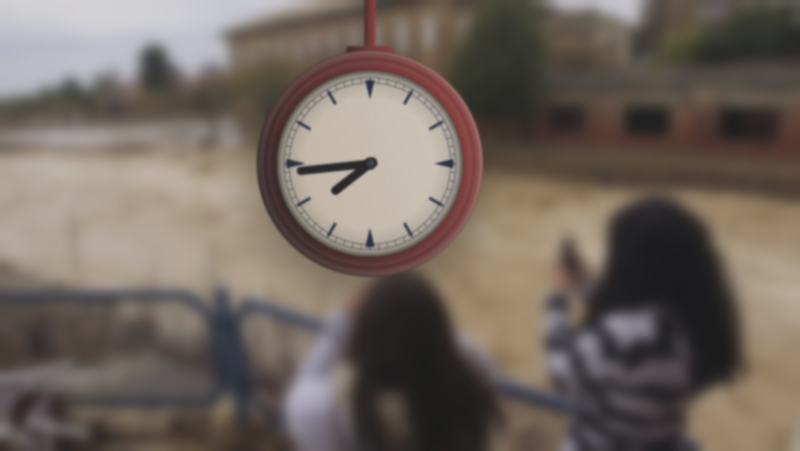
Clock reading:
**7:44**
